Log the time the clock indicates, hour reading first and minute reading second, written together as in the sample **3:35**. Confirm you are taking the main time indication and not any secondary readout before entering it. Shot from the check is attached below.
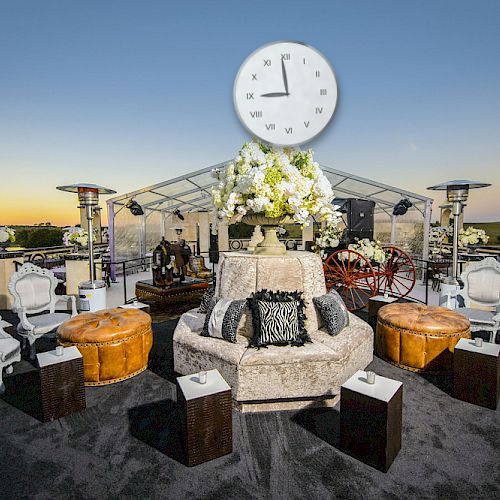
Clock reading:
**8:59**
